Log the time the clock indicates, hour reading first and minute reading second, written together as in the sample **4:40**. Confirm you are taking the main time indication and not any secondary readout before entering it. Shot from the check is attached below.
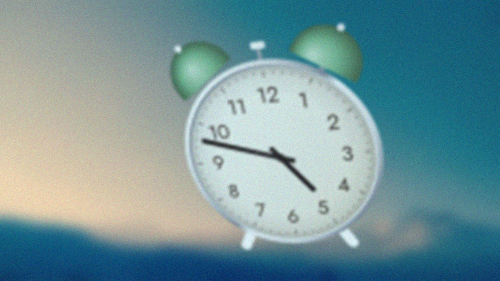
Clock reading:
**4:48**
